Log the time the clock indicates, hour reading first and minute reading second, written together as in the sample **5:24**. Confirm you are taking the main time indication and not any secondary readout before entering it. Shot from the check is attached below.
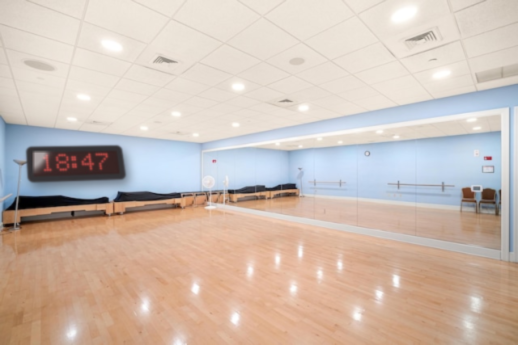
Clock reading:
**18:47**
